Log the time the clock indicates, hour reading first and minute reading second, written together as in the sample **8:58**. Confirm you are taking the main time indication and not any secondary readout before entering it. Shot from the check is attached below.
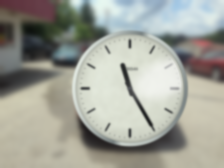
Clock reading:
**11:25**
